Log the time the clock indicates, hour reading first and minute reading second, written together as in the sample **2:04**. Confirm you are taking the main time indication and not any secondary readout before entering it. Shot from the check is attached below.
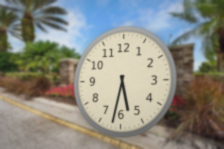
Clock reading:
**5:32**
